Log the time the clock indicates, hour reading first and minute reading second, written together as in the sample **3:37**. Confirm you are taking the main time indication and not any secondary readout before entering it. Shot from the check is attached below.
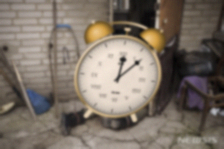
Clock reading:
**12:07**
